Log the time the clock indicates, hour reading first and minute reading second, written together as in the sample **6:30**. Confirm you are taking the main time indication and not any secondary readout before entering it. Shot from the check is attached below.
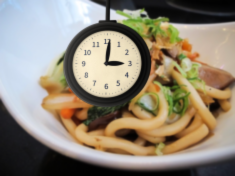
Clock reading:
**3:01**
